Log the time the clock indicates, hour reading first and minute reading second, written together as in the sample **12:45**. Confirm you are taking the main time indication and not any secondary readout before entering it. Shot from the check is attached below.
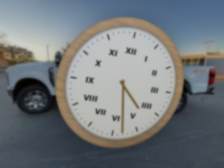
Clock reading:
**4:28**
